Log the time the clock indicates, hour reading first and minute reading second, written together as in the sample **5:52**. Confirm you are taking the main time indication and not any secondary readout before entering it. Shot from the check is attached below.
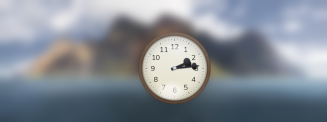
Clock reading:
**2:14**
